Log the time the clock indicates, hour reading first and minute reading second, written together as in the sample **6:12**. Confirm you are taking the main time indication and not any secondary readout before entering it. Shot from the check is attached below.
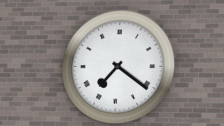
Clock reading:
**7:21**
